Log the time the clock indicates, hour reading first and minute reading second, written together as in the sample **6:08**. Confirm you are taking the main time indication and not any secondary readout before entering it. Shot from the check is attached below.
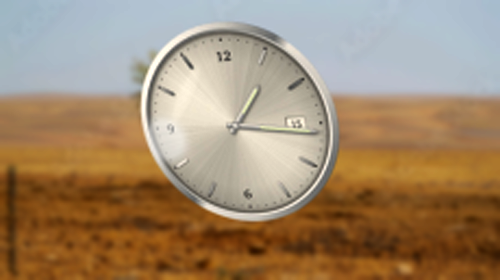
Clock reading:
**1:16**
